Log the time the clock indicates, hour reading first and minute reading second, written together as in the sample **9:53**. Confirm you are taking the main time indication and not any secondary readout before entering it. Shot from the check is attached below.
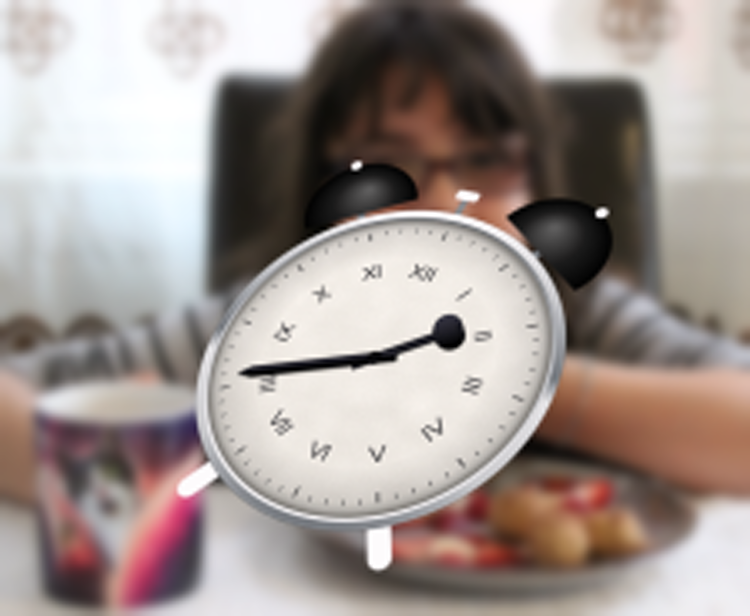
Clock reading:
**1:41**
